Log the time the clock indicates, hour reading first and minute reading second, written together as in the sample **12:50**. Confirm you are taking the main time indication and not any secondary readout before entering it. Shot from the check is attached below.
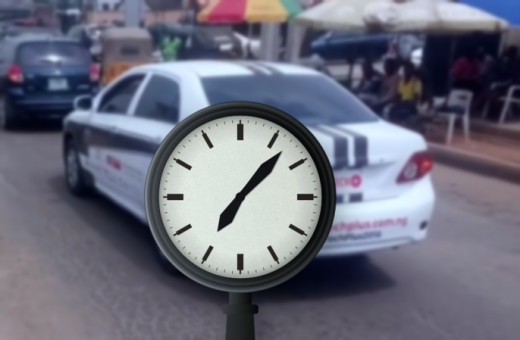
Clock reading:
**7:07**
